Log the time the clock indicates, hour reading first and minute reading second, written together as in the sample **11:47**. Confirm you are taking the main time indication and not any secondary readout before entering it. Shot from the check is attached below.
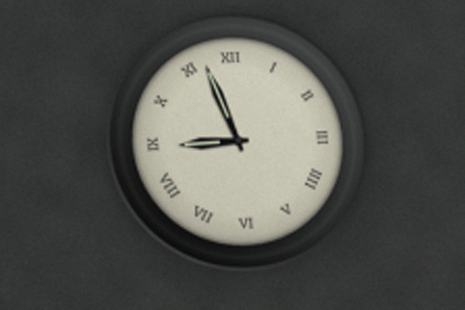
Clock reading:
**8:57**
